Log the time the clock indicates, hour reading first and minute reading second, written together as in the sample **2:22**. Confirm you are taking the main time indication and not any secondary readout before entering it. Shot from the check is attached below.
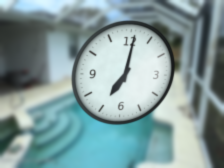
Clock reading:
**7:01**
